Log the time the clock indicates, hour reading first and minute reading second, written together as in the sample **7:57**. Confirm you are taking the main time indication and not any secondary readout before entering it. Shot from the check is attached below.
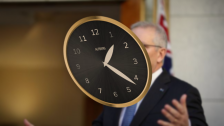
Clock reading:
**1:22**
